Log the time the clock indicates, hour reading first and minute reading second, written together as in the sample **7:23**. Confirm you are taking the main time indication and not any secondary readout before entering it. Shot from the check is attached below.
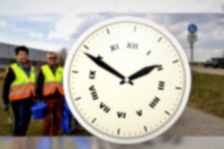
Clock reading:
**1:49**
